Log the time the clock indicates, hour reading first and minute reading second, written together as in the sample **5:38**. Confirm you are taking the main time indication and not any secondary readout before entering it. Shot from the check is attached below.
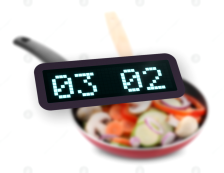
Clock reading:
**3:02**
